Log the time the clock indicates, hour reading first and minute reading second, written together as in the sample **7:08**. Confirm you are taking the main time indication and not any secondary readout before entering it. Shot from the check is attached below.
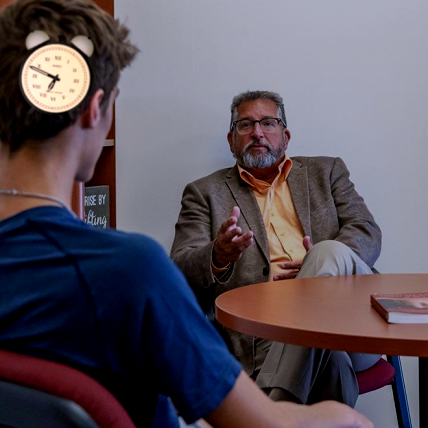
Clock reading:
**6:48**
